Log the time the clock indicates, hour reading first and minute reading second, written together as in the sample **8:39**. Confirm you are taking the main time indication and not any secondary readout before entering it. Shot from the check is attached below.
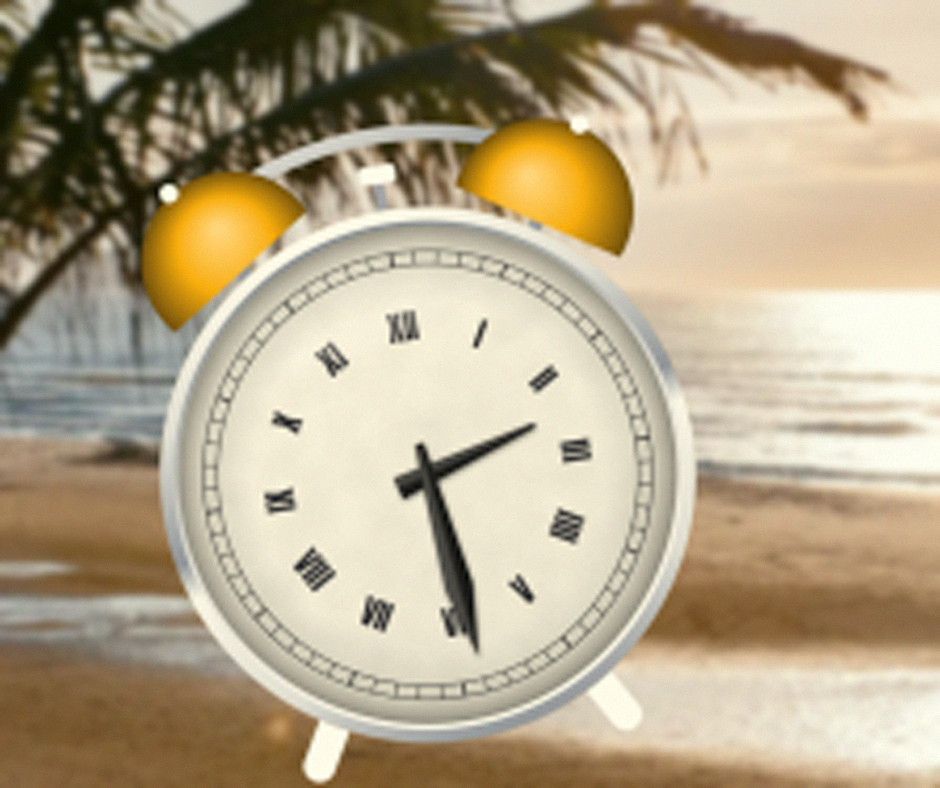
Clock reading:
**2:29**
